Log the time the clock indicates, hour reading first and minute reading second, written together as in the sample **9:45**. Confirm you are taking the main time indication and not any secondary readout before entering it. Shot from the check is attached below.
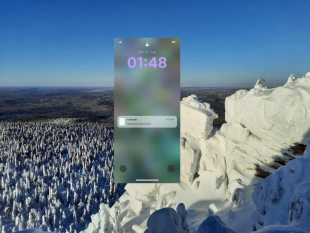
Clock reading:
**1:48**
